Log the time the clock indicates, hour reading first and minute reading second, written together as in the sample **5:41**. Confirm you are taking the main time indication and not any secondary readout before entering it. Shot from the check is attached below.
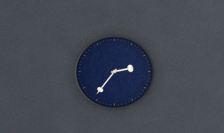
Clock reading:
**2:36**
